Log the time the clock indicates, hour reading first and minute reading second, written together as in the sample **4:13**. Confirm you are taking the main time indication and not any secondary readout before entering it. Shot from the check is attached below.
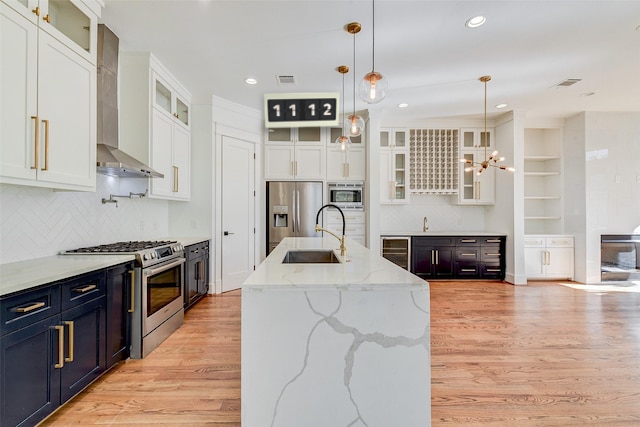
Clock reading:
**11:12**
